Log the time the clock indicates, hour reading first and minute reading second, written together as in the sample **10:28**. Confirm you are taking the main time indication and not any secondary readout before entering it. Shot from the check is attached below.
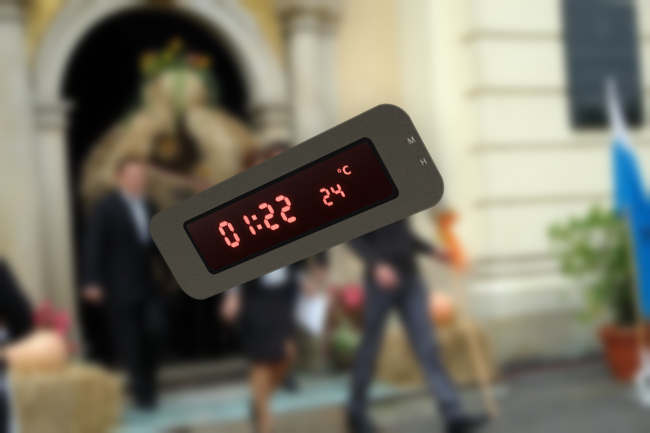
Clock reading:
**1:22**
